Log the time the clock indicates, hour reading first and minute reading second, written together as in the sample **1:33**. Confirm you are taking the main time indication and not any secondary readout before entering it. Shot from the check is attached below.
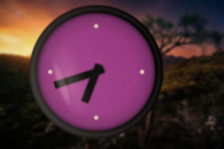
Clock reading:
**6:42**
